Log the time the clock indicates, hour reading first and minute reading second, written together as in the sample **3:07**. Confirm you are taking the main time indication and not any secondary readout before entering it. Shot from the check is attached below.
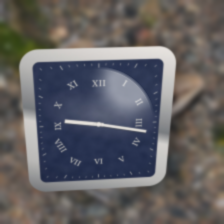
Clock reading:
**9:17**
